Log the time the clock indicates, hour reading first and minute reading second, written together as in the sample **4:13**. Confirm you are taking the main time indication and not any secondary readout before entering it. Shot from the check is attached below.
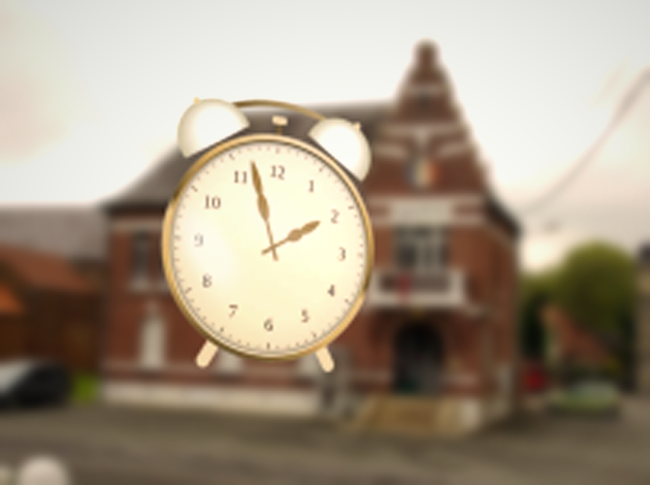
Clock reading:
**1:57**
